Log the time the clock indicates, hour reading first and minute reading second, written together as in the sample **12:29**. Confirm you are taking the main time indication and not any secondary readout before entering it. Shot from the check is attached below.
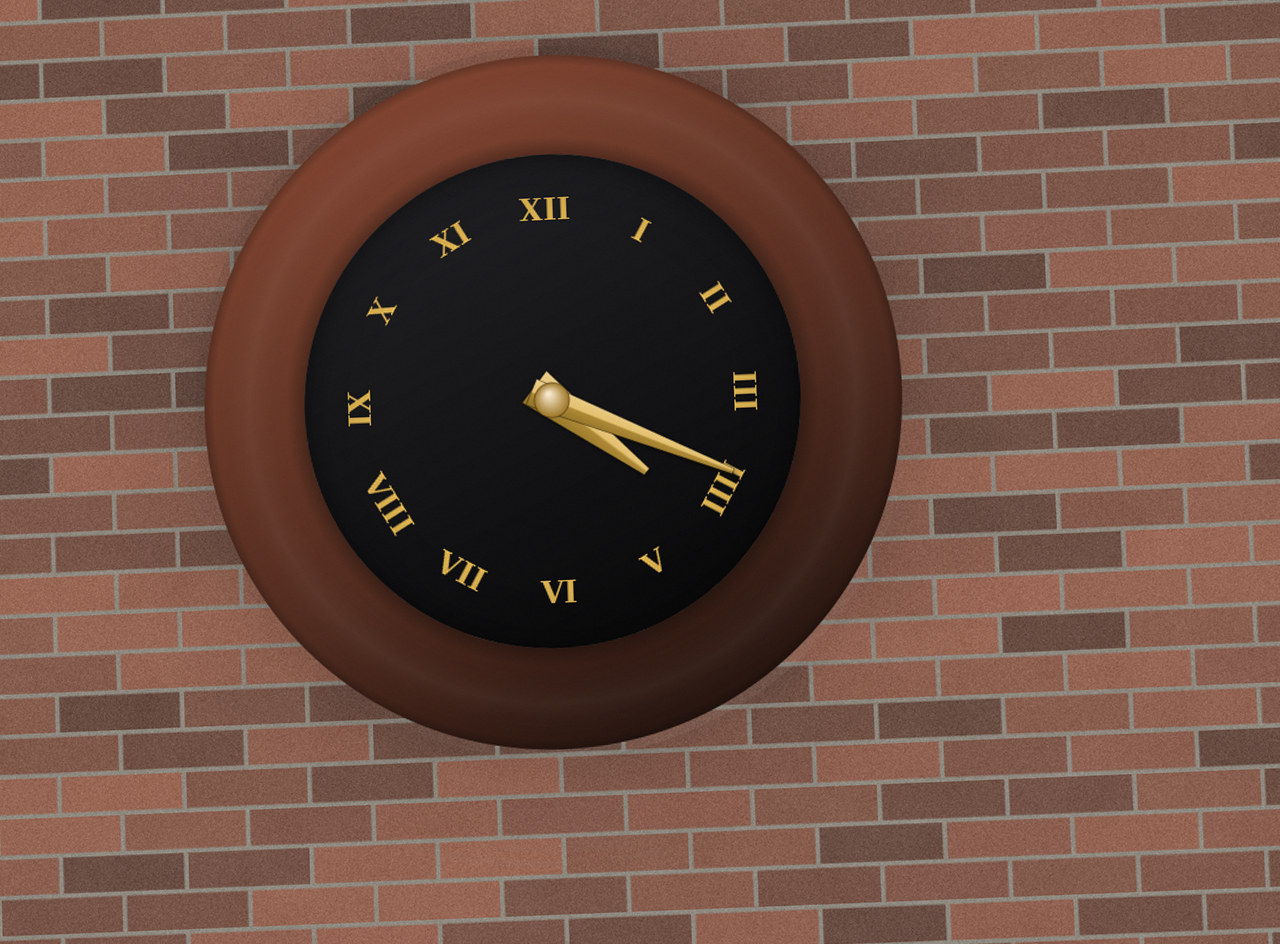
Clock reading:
**4:19**
